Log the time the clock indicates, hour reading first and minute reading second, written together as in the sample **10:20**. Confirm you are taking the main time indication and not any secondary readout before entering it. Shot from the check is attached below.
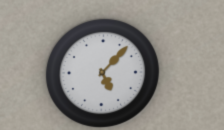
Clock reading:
**5:07**
